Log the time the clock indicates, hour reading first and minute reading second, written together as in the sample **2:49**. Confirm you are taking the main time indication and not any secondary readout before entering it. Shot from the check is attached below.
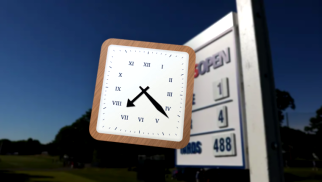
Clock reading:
**7:22**
